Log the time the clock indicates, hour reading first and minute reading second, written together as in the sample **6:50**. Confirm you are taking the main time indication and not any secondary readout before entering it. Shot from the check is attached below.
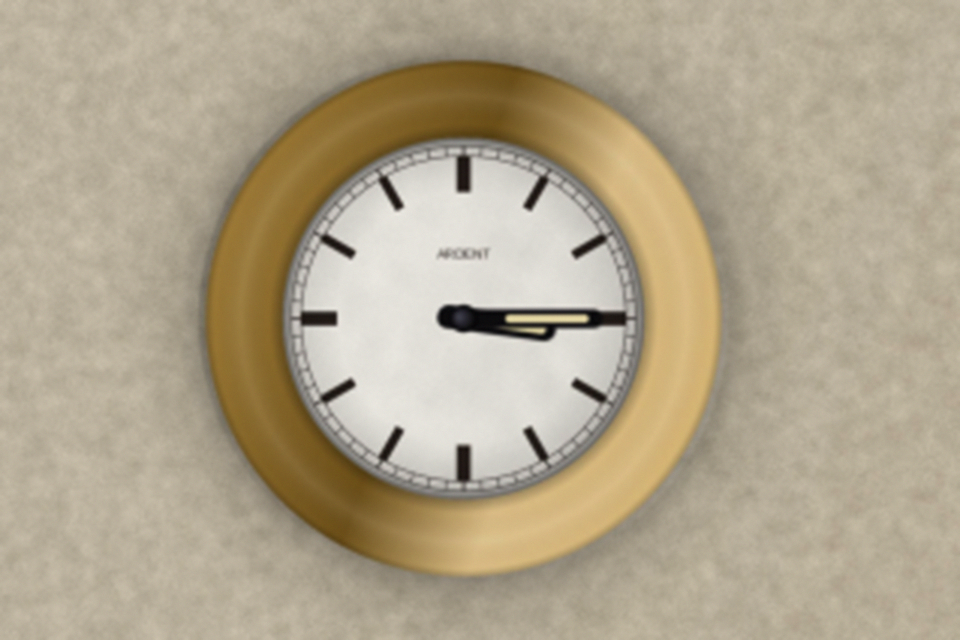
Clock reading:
**3:15**
